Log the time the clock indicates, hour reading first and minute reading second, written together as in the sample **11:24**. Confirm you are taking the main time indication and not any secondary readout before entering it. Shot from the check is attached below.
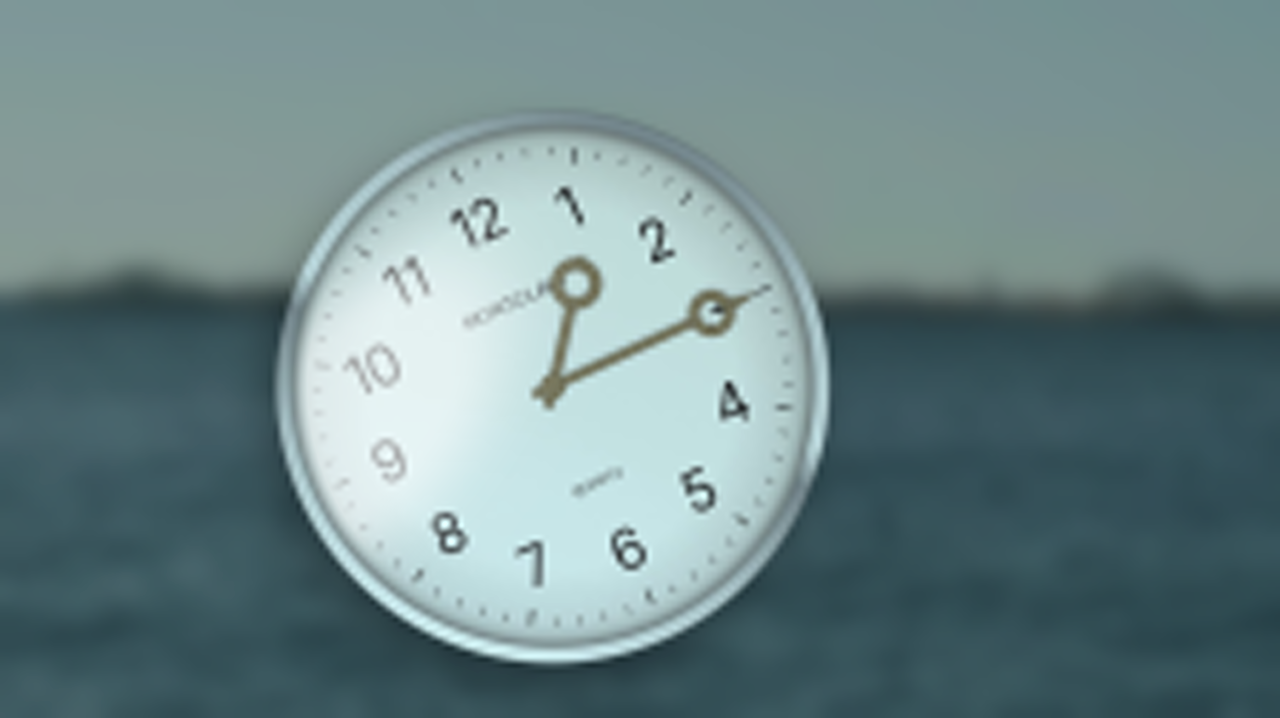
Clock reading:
**1:15**
